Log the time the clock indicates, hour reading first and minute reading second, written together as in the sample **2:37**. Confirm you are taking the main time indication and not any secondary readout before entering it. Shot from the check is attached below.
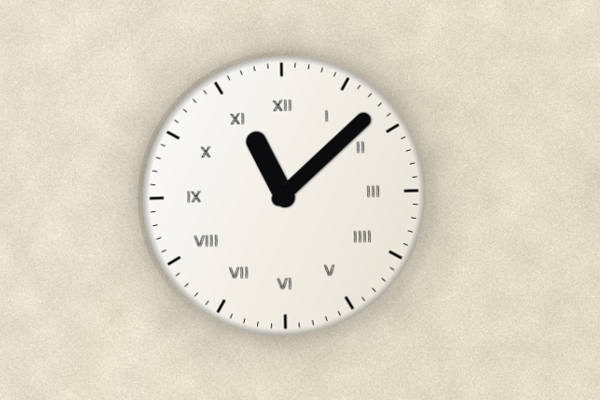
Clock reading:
**11:08**
